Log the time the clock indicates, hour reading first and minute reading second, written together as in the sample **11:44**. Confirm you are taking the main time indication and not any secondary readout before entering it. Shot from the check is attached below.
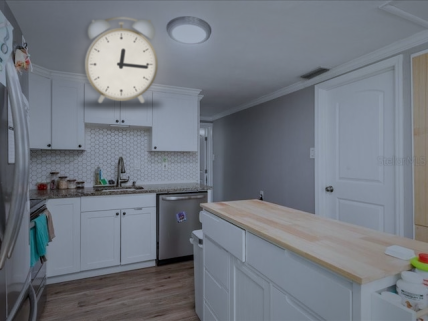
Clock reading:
**12:16**
